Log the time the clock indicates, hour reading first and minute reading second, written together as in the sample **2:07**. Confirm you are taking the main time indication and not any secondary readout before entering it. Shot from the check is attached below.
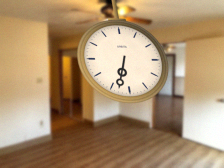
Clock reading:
**6:33**
